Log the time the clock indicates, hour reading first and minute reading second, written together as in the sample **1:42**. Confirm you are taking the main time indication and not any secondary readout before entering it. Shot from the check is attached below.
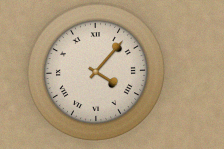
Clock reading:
**4:07**
